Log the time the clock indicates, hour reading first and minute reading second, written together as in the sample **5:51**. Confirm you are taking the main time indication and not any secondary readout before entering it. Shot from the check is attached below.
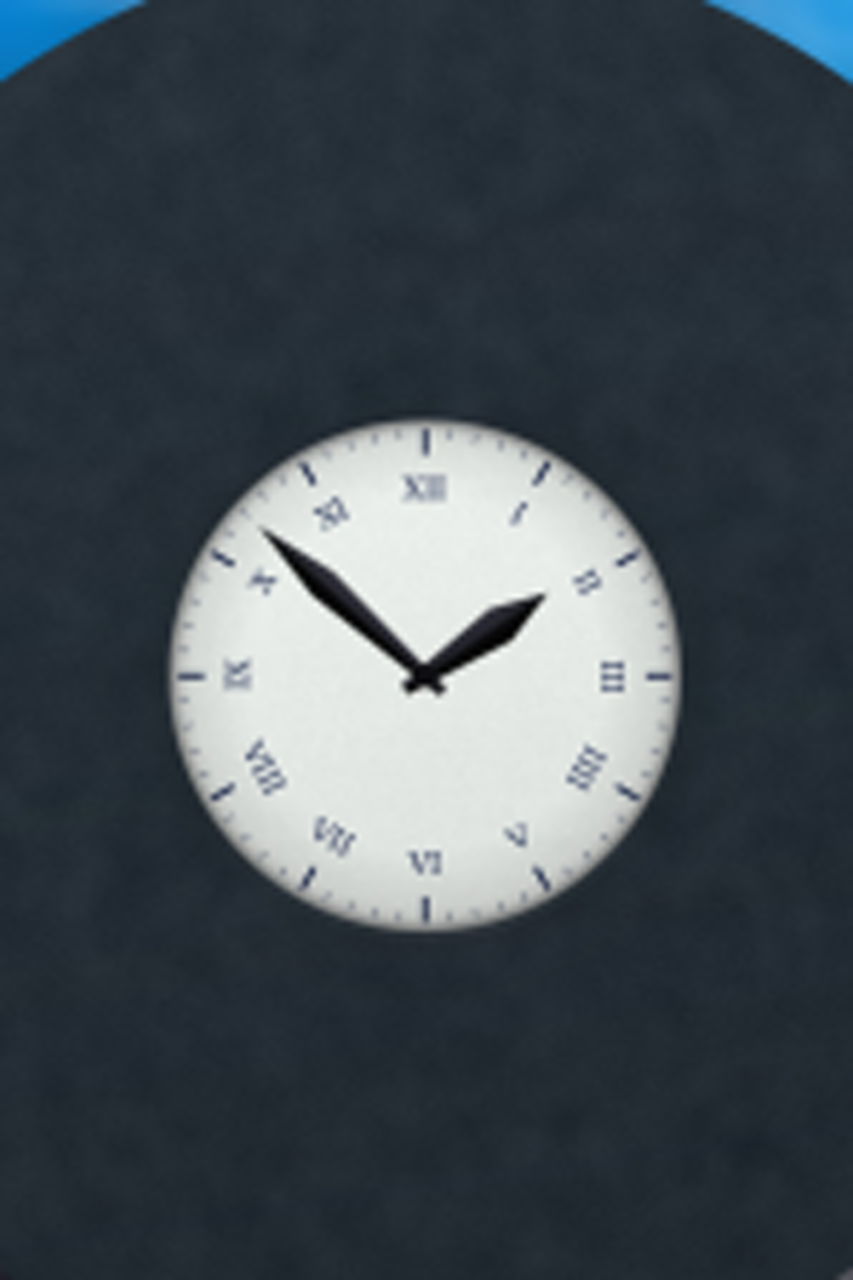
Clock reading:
**1:52**
